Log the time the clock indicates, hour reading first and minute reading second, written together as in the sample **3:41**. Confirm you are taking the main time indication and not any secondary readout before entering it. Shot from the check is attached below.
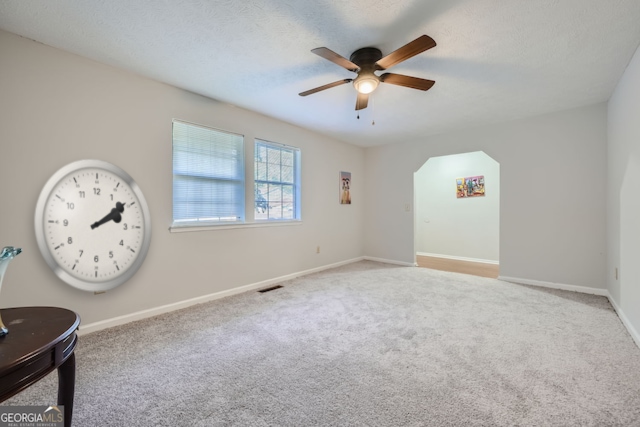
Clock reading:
**2:09**
